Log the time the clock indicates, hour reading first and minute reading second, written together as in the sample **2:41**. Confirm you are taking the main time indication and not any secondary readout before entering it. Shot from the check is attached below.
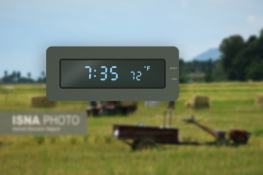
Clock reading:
**7:35**
